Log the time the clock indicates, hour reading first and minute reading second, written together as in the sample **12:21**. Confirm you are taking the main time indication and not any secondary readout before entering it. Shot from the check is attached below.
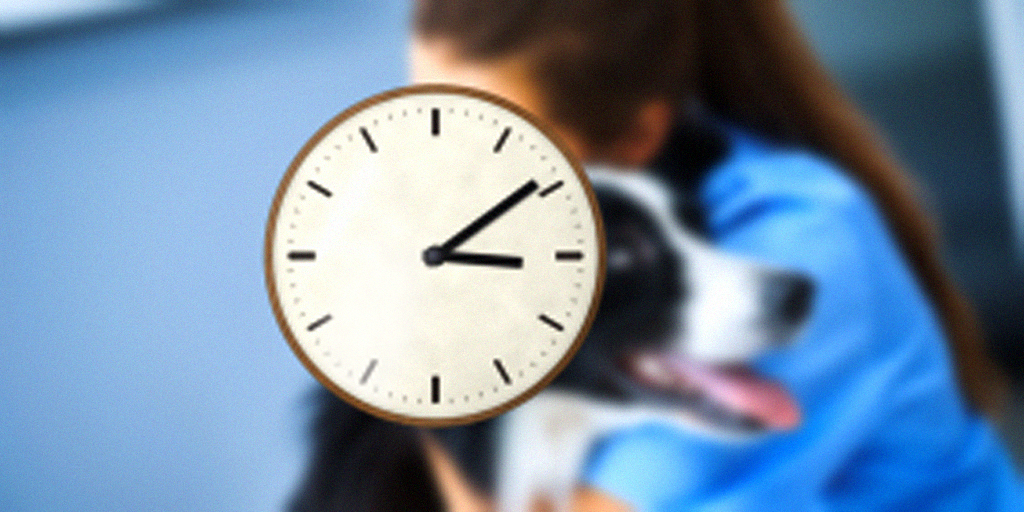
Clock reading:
**3:09**
